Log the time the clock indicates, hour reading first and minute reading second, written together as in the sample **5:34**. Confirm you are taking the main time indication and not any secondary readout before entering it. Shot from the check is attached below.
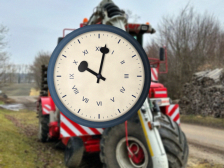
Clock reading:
**10:02**
